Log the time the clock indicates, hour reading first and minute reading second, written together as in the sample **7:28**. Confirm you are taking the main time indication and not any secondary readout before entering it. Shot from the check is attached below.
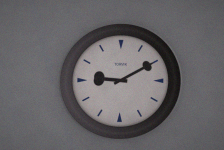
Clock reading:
**9:10**
